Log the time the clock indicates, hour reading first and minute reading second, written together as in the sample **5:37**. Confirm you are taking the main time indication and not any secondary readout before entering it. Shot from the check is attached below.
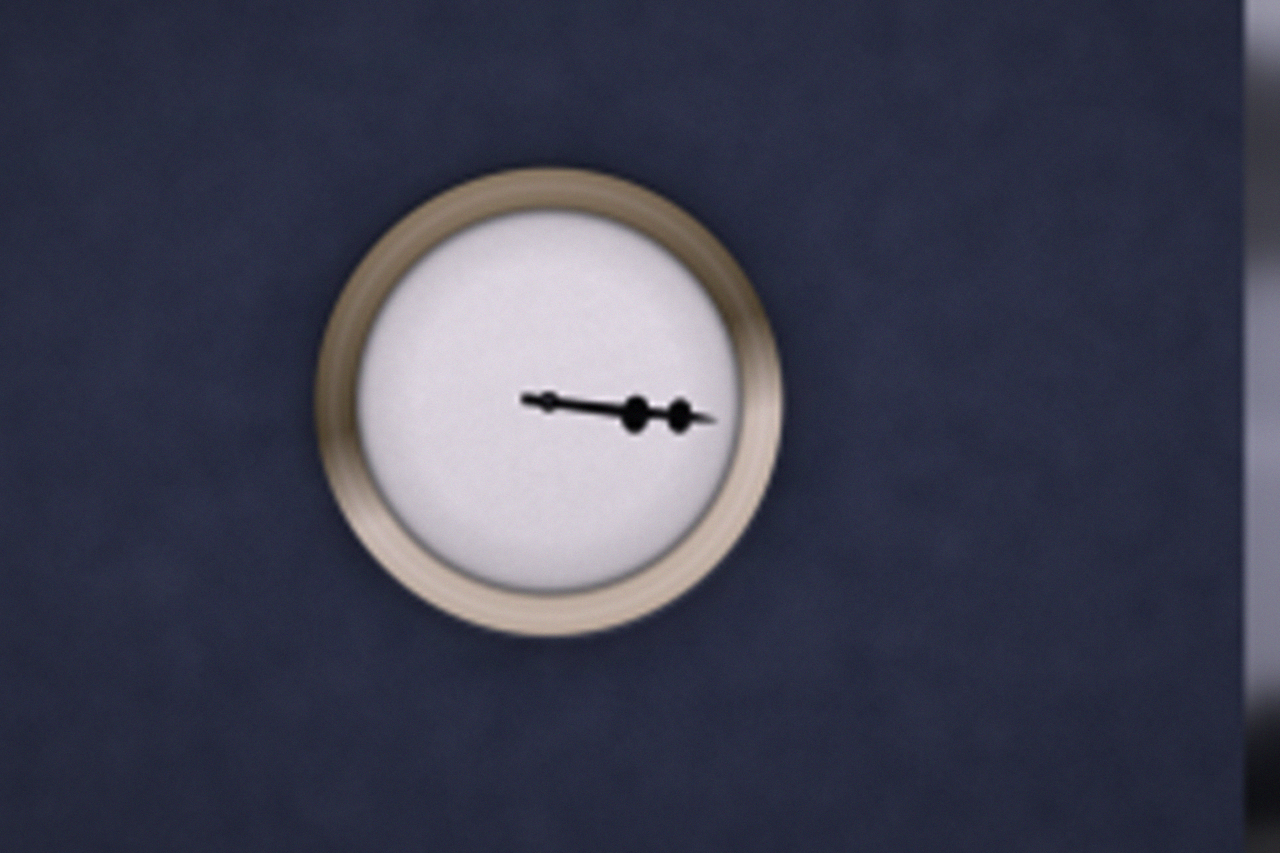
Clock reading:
**3:16**
